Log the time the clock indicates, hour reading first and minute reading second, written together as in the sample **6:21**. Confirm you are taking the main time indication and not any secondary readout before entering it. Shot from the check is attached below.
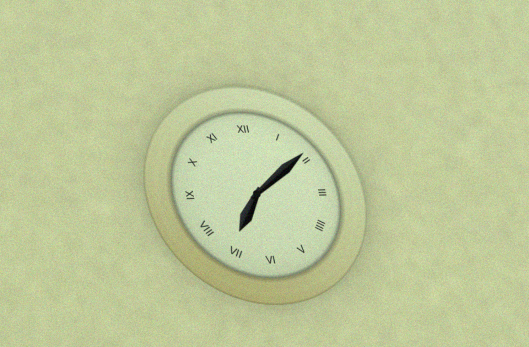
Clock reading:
**7:09**
